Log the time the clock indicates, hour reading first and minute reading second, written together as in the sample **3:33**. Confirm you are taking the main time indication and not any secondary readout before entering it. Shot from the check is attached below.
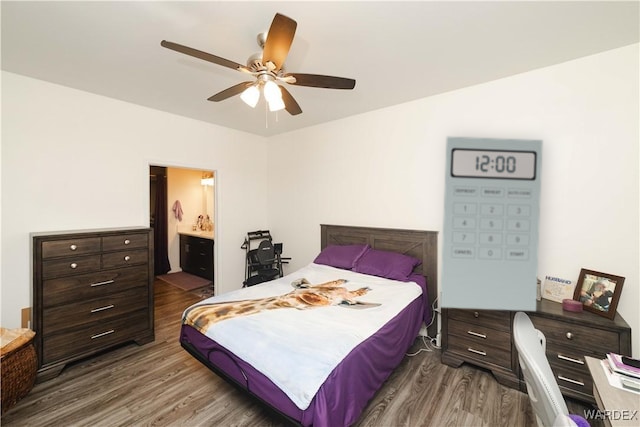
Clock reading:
**12:00**
